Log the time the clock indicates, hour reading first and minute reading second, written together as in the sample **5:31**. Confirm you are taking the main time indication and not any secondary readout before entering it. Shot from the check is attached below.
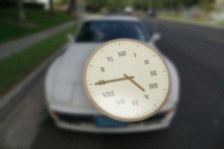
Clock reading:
**4:45**
